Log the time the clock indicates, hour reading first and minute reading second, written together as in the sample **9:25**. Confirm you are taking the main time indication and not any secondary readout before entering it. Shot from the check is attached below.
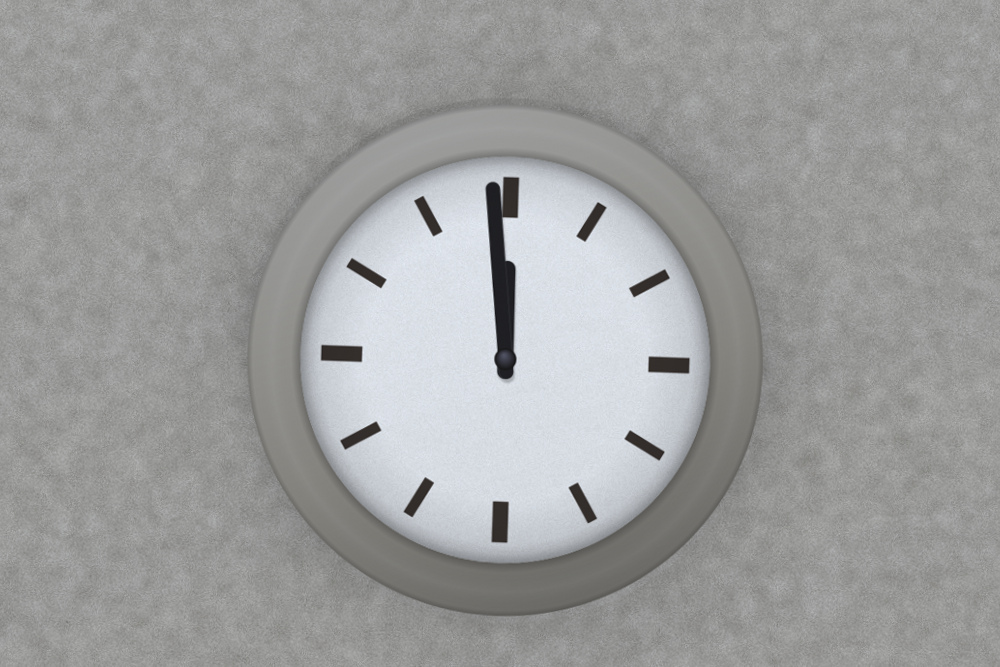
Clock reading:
**11:59**
